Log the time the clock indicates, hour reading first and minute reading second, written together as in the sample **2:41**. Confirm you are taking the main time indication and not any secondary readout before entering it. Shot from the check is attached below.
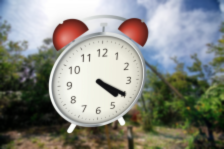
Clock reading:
**4:20**
